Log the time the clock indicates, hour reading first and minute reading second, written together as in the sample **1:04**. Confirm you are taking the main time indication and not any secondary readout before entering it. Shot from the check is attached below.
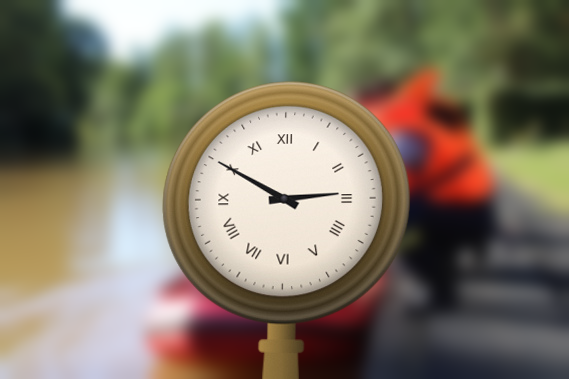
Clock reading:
**2:50**
